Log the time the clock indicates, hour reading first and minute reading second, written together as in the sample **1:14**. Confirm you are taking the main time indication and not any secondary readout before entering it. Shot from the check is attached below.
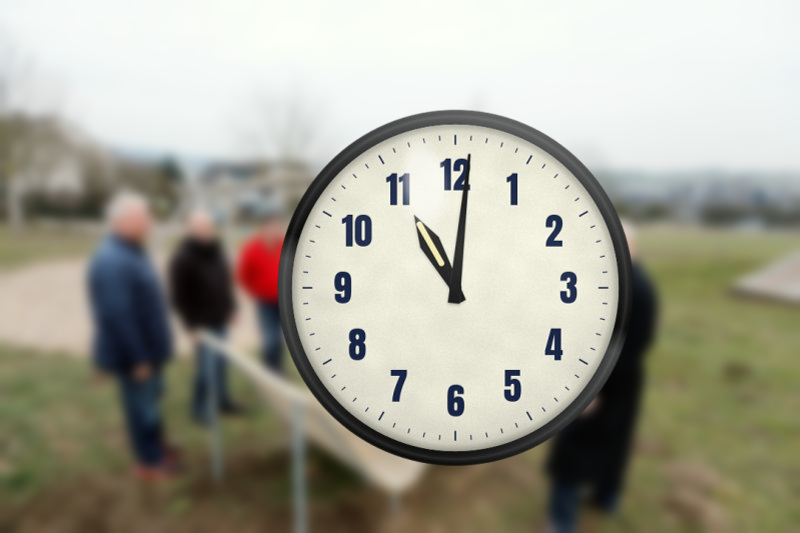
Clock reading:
**11:01**
